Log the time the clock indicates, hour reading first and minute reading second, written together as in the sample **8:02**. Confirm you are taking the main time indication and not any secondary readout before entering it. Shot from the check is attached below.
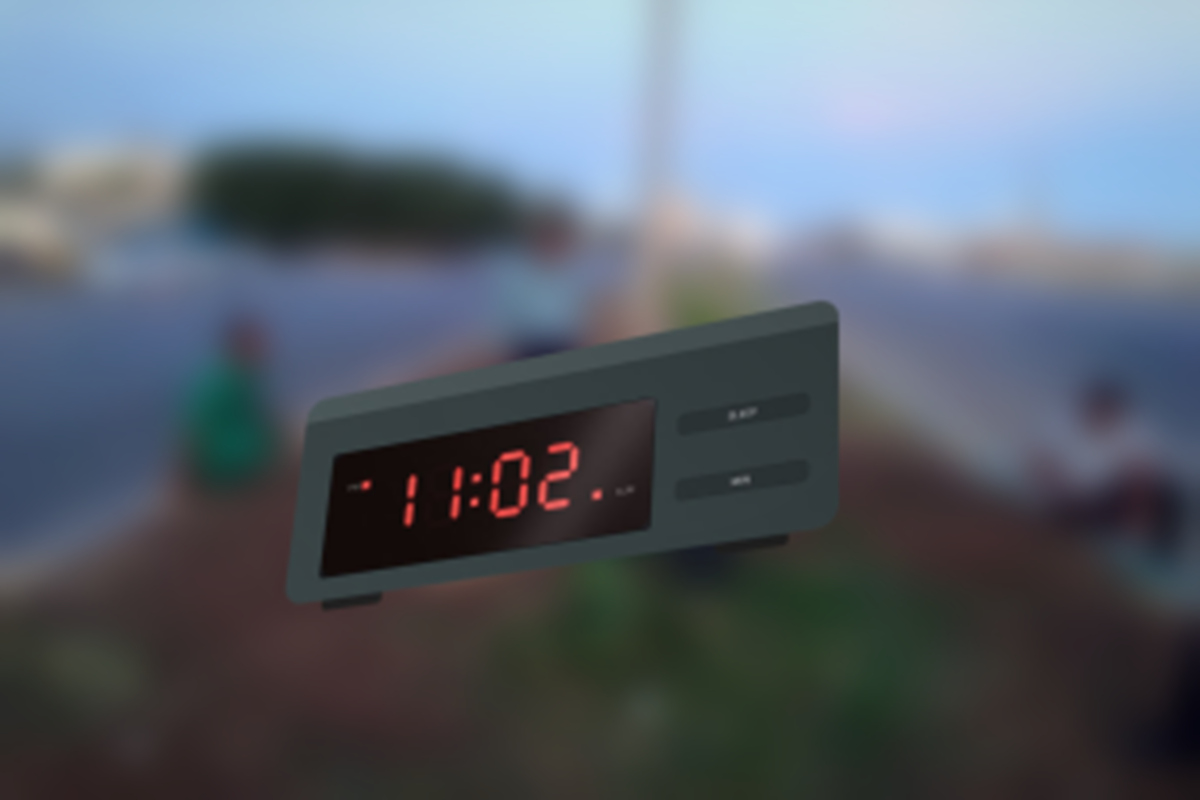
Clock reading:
**11:02**
